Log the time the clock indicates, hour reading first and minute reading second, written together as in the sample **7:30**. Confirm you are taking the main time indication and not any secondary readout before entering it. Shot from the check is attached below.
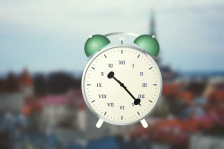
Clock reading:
**10:23**
